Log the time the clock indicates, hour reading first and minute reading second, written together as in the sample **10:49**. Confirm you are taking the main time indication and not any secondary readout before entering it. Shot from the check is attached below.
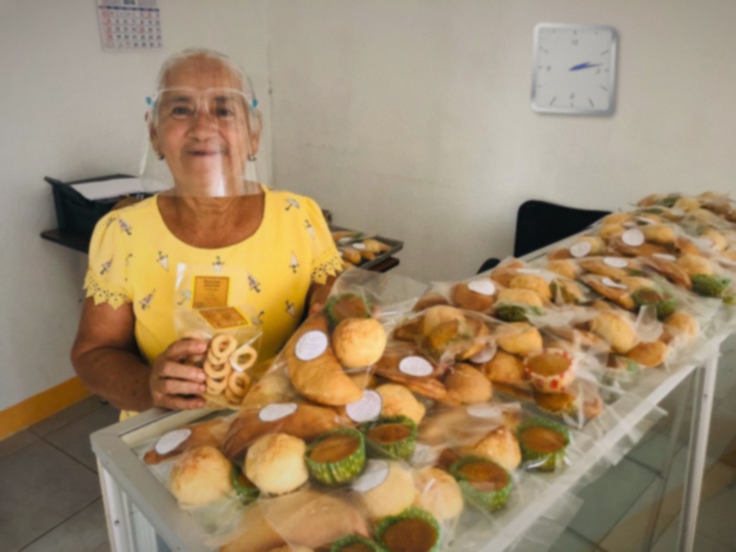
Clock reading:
**2:13**
